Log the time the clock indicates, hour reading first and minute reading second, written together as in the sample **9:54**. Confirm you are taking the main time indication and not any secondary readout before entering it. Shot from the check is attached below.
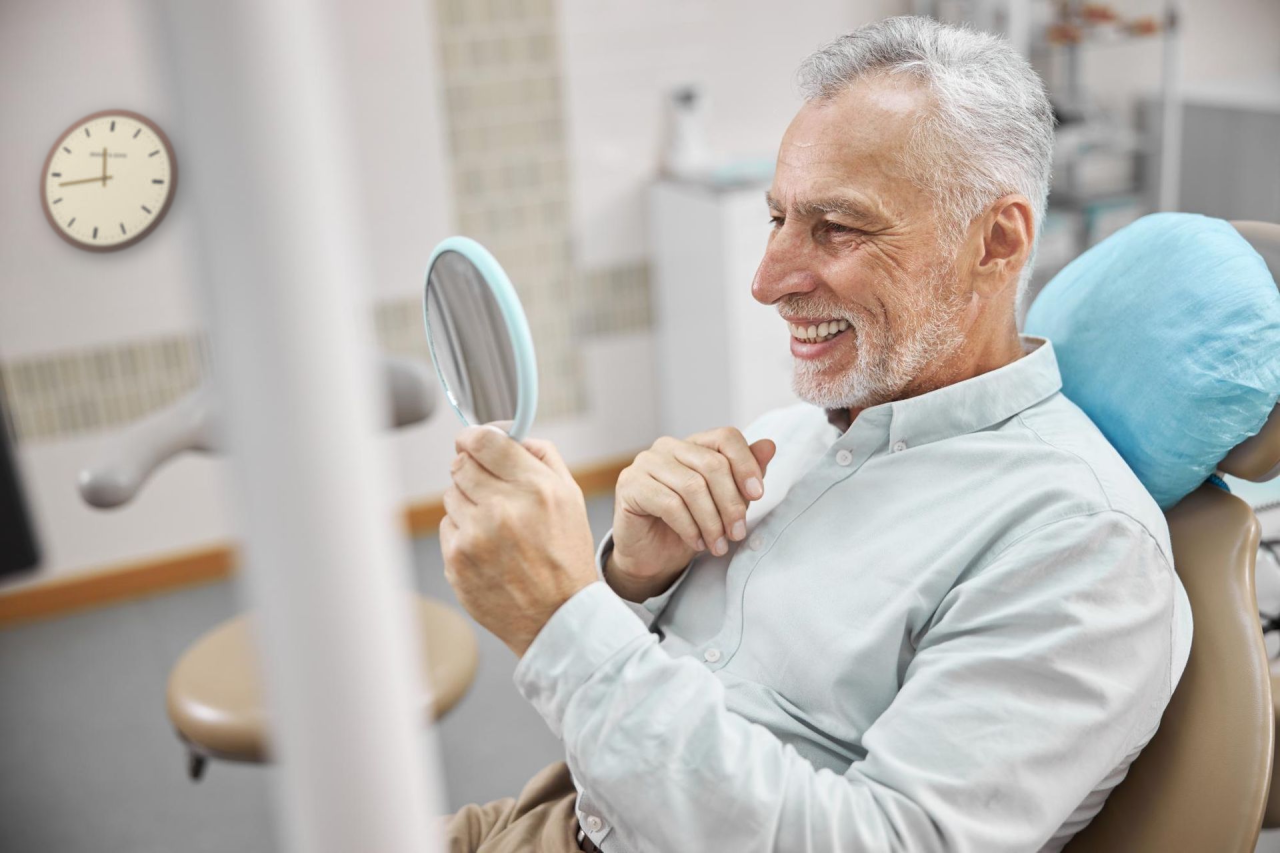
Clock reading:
**11:43**
